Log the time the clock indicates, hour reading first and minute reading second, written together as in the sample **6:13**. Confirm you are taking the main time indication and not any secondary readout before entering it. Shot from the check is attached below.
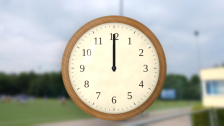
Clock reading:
**12:00**
